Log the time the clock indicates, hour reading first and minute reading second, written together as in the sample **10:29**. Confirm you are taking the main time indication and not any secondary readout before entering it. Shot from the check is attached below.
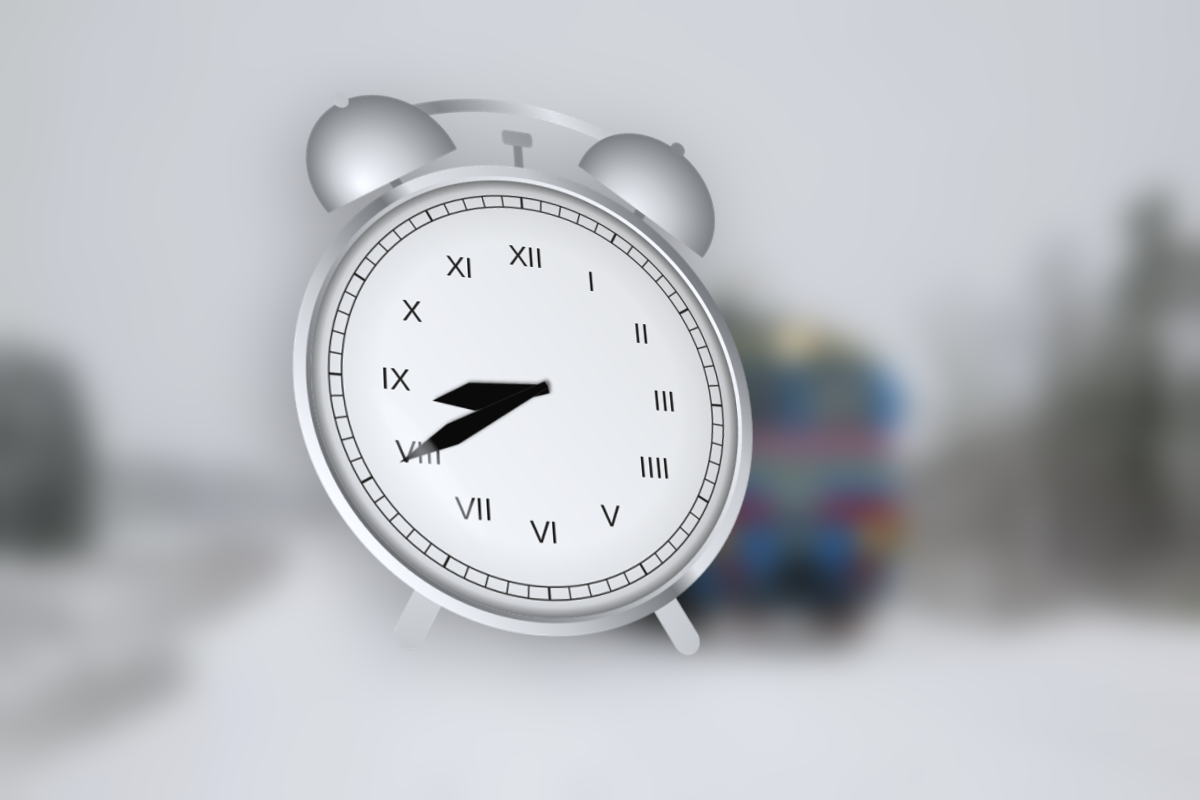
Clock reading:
**8:40**
